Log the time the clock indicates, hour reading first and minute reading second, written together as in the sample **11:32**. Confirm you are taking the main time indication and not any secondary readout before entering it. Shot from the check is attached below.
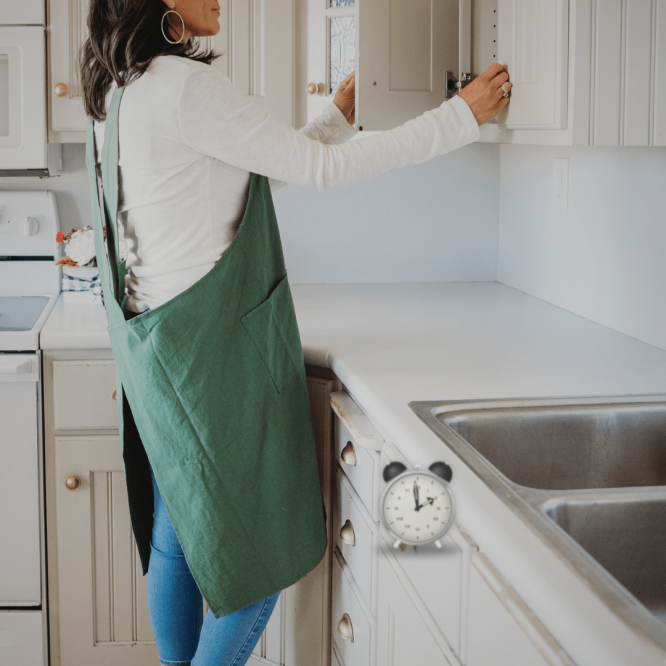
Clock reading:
**1:59**
